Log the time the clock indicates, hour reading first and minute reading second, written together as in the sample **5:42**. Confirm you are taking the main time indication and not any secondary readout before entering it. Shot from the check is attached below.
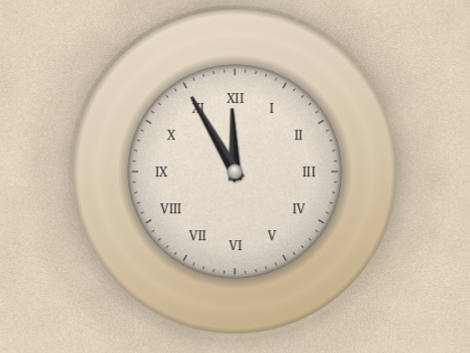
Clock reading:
**11:55**
